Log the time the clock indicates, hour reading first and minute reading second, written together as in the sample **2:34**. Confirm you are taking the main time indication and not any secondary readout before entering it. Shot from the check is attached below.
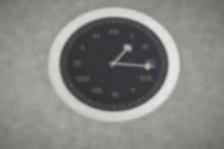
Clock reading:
**1:16**
